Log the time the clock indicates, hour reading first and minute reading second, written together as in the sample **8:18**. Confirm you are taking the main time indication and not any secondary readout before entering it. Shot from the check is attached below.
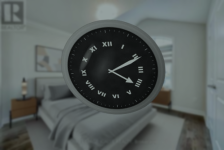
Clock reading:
**4:11**
